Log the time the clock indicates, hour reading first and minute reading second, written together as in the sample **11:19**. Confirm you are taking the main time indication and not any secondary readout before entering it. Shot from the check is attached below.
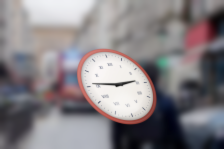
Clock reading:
**2:46**
